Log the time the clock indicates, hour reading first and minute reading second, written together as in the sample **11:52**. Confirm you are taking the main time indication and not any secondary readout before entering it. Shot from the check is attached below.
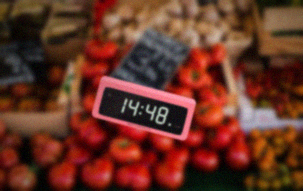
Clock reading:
**14:48**
